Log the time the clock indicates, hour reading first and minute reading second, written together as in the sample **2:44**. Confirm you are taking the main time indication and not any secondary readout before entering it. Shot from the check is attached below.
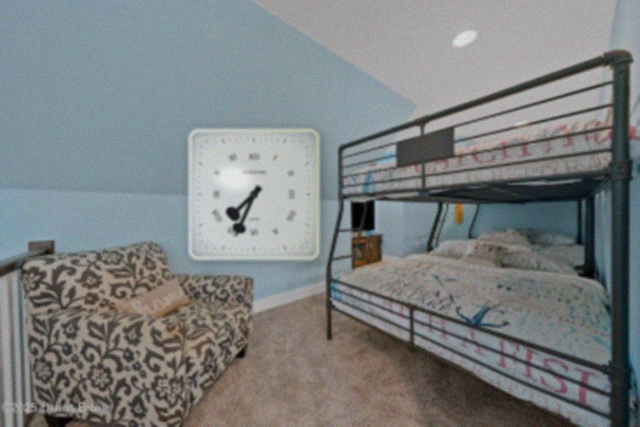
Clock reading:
**7:34**
